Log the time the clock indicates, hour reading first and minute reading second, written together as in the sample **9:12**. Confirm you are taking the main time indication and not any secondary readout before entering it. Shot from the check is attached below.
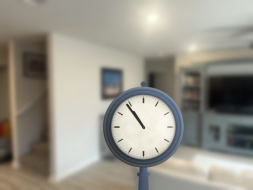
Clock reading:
**10:54**
